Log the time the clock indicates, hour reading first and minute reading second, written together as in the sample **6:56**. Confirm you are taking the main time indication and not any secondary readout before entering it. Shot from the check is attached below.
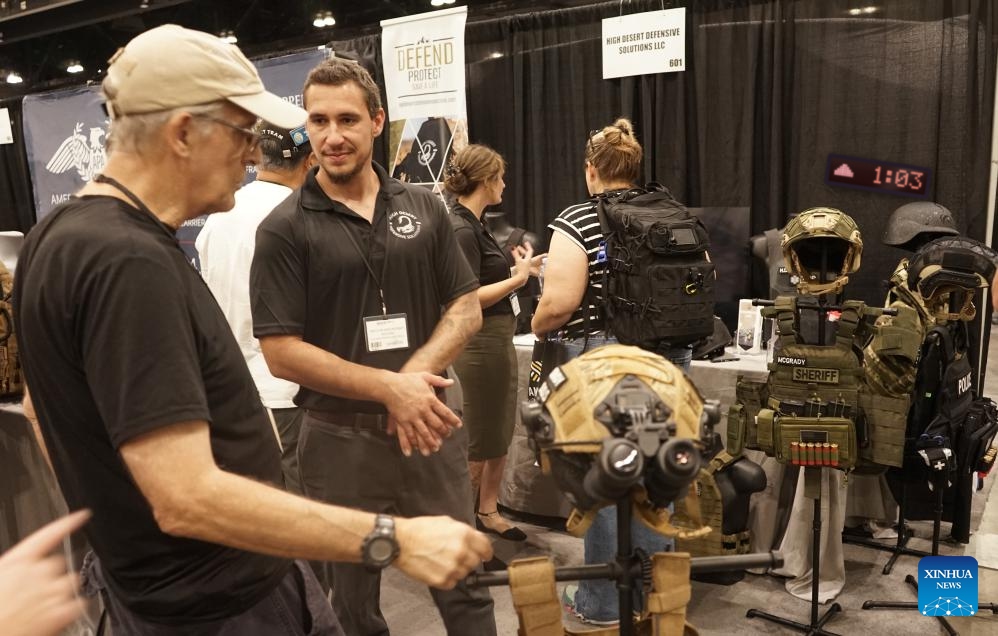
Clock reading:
**1:03**
